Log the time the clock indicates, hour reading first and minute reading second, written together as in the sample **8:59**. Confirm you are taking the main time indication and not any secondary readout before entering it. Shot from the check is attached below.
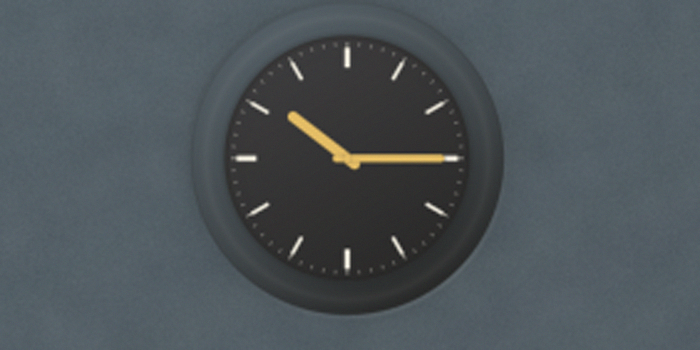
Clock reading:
**10:15**
